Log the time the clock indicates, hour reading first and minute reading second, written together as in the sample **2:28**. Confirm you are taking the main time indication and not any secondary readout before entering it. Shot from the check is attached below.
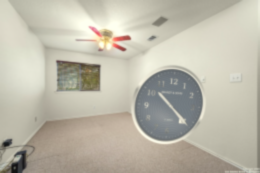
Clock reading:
**10:22**
